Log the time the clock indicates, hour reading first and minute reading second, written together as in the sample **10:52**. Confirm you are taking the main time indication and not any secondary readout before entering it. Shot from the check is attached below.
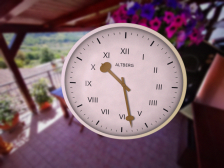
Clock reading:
**10:28**
